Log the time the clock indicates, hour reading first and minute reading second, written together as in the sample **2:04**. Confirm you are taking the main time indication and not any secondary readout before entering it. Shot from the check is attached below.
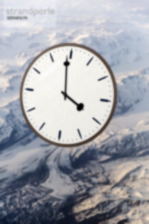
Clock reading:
**3:59**
